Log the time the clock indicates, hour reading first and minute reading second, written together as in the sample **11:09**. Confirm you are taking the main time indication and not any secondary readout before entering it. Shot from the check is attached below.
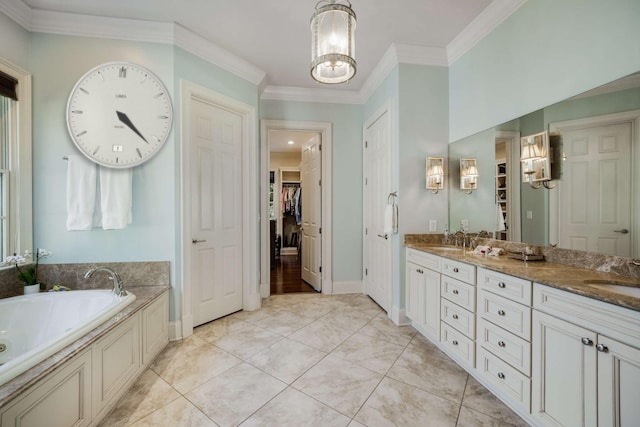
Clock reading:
**4:22**
